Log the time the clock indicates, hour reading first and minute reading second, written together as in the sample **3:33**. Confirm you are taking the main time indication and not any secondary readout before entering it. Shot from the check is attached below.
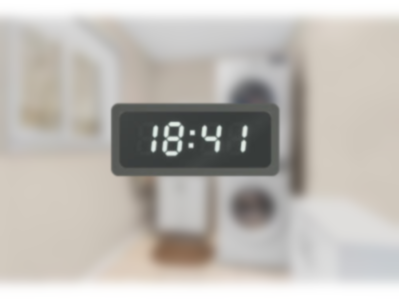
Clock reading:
**18:41**
